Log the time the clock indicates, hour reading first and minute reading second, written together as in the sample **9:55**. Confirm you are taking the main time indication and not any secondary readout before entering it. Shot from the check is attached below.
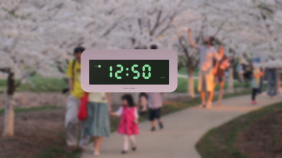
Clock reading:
**12:50**
